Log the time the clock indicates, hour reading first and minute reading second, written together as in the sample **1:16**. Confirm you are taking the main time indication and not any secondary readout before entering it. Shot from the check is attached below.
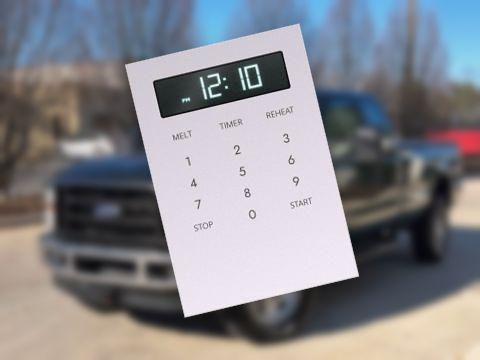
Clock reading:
**12:10**
